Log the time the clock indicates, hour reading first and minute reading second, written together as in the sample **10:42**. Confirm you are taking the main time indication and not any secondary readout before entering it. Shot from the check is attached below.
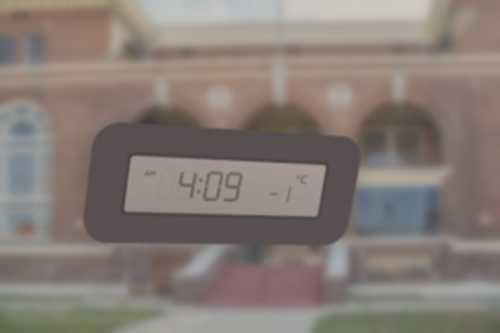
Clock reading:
**4:09**
